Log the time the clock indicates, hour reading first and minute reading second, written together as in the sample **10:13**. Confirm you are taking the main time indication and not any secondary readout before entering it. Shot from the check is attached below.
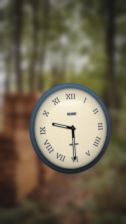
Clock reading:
**9:30**
